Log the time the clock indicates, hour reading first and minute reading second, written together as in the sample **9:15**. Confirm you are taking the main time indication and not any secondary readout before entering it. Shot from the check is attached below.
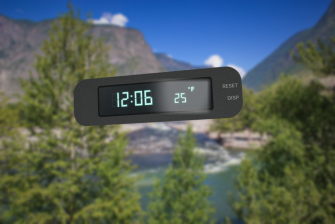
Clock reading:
**12:06**
